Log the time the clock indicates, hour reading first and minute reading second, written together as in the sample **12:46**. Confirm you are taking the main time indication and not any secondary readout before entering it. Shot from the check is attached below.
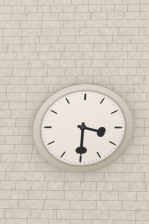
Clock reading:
**3:30**
